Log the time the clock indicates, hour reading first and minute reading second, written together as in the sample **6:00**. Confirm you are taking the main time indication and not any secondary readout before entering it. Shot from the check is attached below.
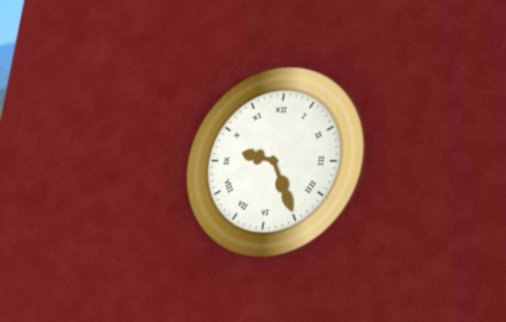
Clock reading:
**9:25**
